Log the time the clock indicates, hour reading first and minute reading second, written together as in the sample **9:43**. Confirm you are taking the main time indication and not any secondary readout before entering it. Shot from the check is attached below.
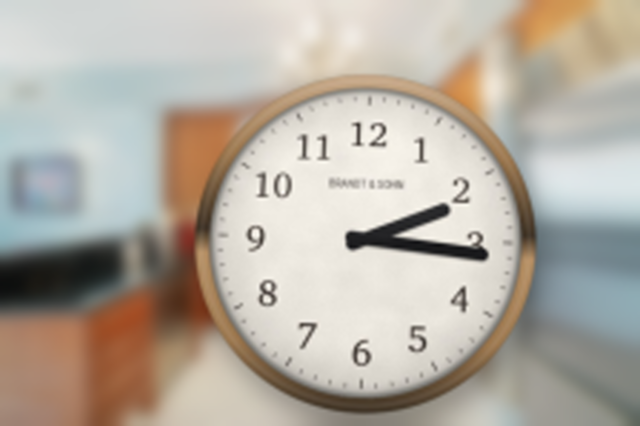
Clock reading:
**2:16**
